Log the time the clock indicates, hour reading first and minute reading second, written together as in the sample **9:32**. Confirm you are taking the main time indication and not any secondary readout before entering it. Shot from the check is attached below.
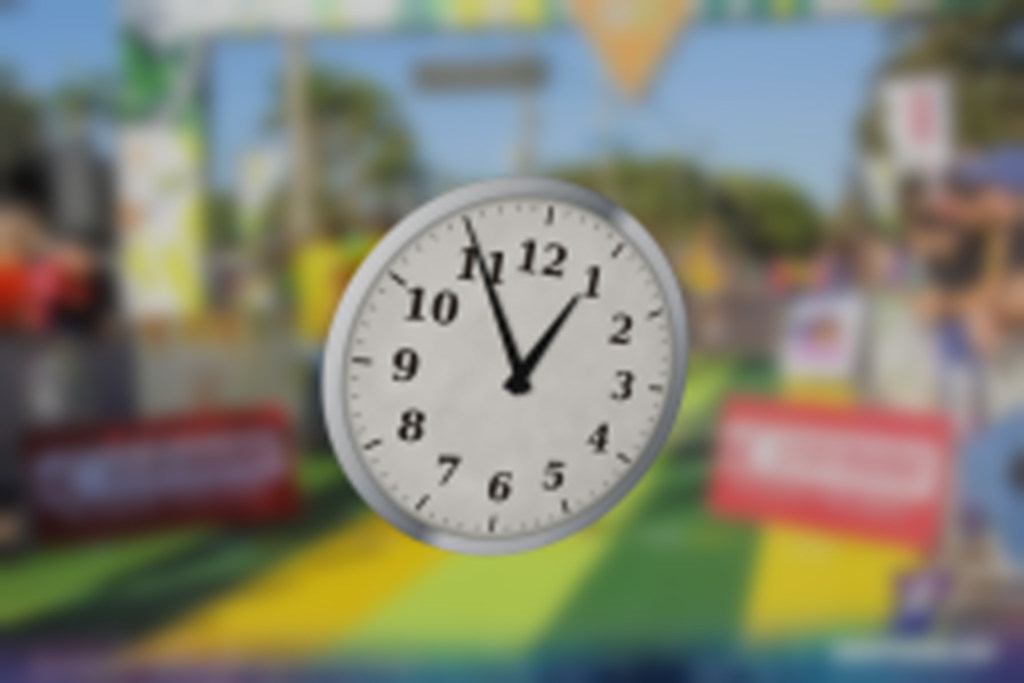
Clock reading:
**12:55**
